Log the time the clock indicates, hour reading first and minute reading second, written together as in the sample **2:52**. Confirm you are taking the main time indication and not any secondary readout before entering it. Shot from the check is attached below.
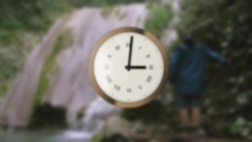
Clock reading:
**3:01**
